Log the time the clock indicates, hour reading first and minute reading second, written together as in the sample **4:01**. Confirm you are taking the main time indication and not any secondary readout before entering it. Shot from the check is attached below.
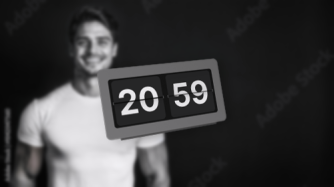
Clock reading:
**20:59**
